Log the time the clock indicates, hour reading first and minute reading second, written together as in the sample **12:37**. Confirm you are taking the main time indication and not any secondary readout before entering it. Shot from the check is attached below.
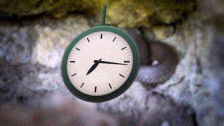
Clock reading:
**7:16**
